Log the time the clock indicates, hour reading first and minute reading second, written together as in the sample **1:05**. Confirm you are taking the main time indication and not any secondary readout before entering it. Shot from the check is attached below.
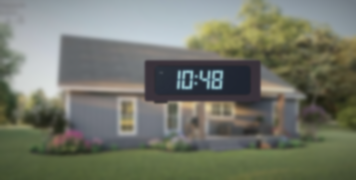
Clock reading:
**10:48**
